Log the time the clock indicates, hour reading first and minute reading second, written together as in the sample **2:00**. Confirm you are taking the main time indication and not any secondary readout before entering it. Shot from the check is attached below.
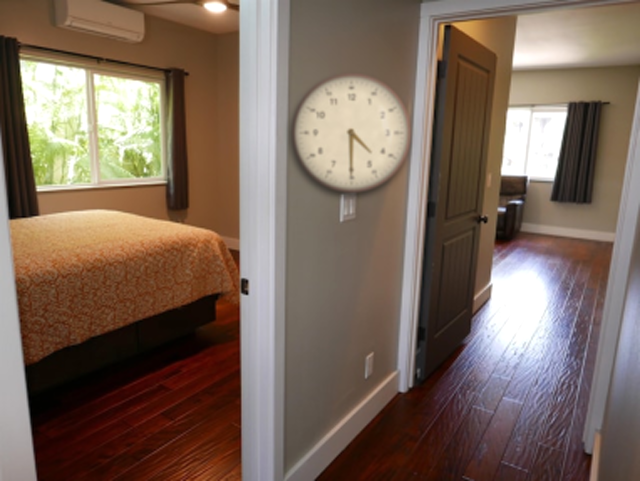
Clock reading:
**4:30**
